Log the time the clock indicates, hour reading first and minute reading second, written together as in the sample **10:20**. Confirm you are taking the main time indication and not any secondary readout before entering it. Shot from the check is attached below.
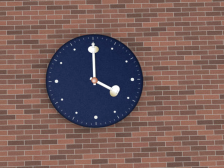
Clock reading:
**4:00**
